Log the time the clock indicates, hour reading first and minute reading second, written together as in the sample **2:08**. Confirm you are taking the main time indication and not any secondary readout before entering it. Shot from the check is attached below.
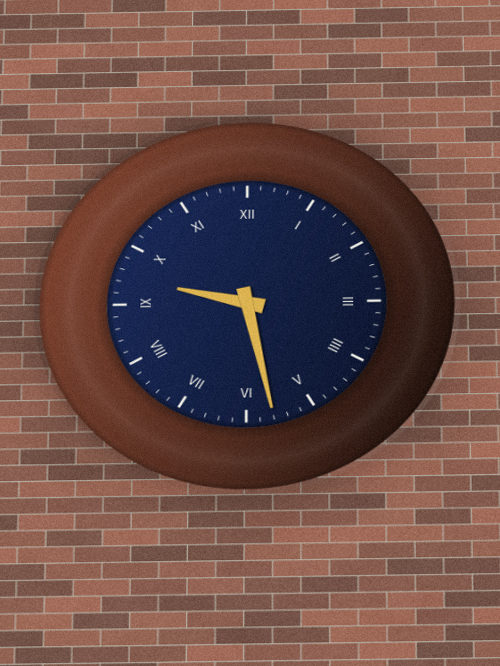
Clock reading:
**9:28**
